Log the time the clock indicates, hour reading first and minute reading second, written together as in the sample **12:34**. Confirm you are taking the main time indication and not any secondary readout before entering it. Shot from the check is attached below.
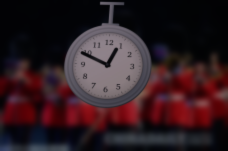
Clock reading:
**12:49**
